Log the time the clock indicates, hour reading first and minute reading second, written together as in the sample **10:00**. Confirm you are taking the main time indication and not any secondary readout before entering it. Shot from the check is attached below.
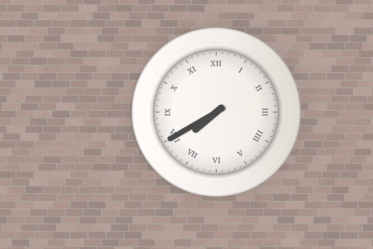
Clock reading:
**7:40**
